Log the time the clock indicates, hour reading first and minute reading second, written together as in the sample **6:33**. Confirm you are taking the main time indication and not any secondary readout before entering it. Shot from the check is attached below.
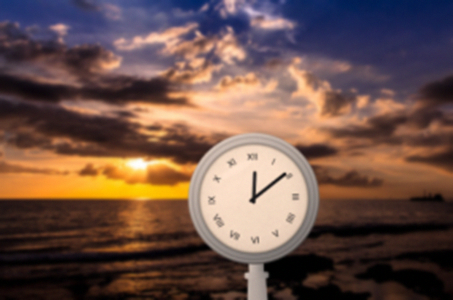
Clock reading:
**12:09**
